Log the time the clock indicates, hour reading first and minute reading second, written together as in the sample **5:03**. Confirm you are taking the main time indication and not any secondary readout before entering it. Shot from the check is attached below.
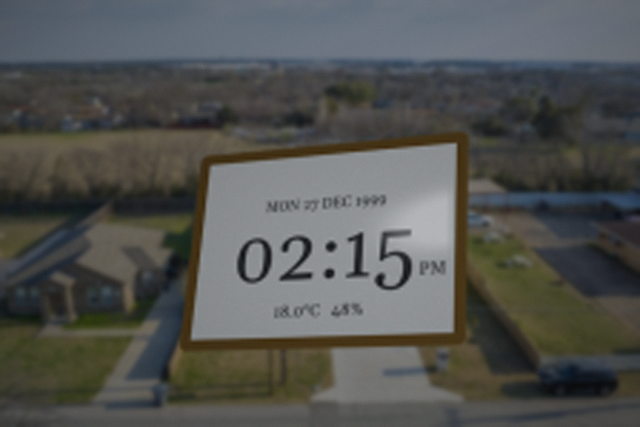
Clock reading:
**2:15**
